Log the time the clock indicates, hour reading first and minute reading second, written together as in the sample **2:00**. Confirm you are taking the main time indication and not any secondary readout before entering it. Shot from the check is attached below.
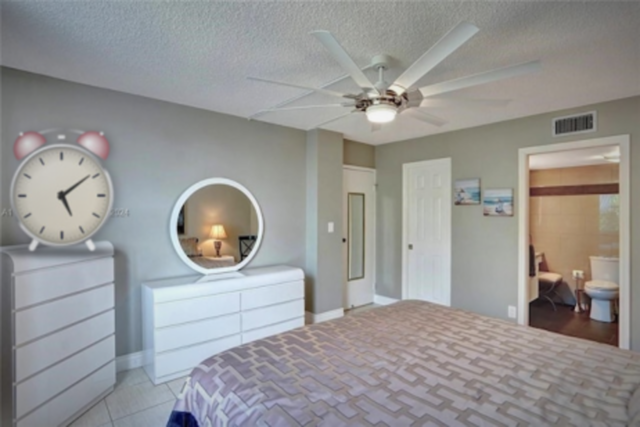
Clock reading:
**5:09**
